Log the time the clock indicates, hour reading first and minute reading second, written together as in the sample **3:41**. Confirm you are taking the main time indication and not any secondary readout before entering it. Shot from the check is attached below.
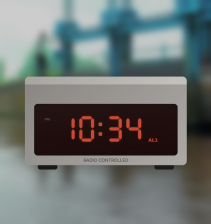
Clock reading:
**10:34**
